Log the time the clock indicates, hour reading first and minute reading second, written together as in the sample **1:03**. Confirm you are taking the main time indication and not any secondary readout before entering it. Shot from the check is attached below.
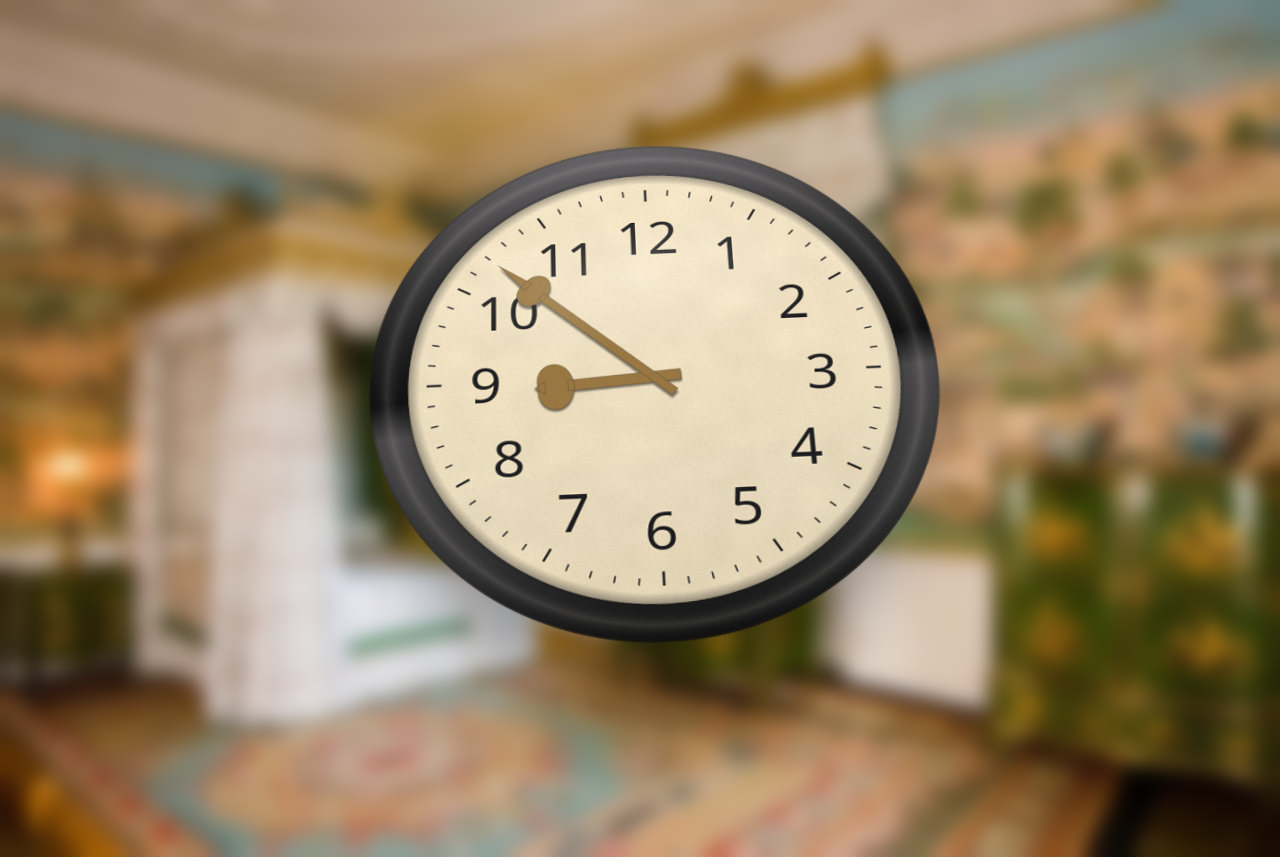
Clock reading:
**8:52**
